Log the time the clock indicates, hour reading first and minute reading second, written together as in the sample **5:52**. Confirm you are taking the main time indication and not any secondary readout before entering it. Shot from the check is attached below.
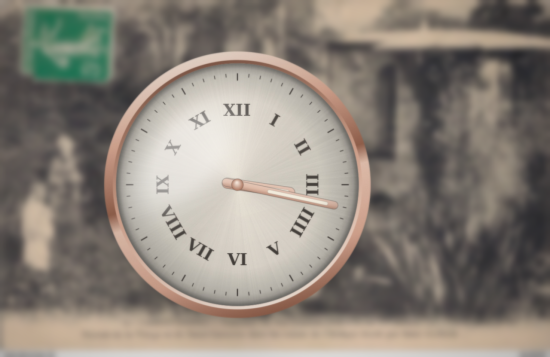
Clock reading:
**3:17**
